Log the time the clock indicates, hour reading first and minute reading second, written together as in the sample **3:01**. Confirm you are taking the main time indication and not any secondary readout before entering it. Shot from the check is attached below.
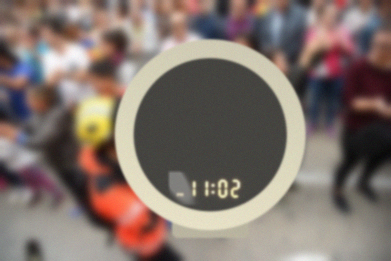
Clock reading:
**11:02**
